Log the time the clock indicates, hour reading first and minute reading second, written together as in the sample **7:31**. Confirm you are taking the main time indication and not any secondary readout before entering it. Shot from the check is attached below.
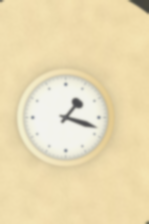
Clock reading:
**1:18**
